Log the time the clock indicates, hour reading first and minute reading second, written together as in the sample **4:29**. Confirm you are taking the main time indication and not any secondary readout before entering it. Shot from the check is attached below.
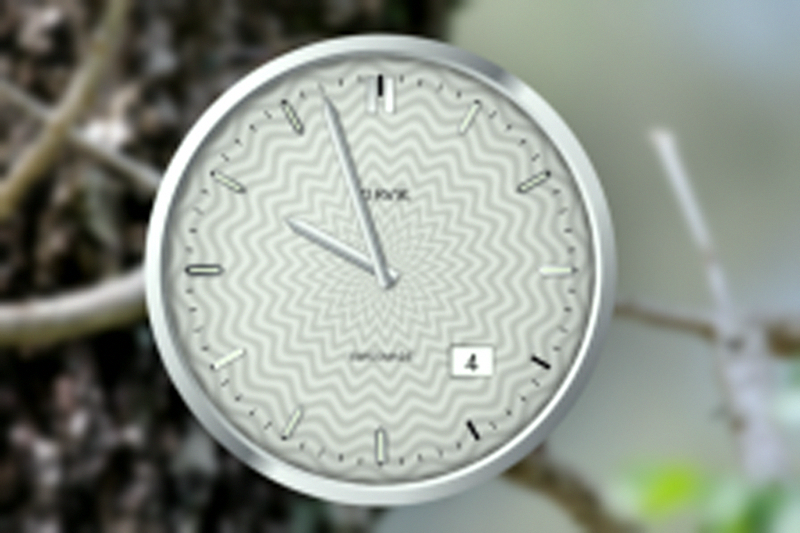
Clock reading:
**9:57**
